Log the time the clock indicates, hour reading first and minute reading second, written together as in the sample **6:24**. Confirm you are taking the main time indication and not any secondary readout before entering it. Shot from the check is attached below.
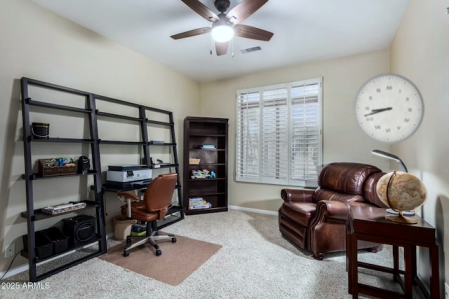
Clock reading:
**8:42**
